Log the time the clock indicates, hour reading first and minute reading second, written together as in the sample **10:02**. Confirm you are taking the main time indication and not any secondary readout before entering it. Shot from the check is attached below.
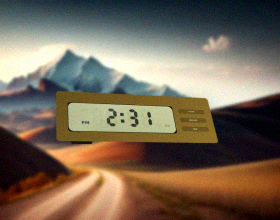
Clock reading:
**2:31**
